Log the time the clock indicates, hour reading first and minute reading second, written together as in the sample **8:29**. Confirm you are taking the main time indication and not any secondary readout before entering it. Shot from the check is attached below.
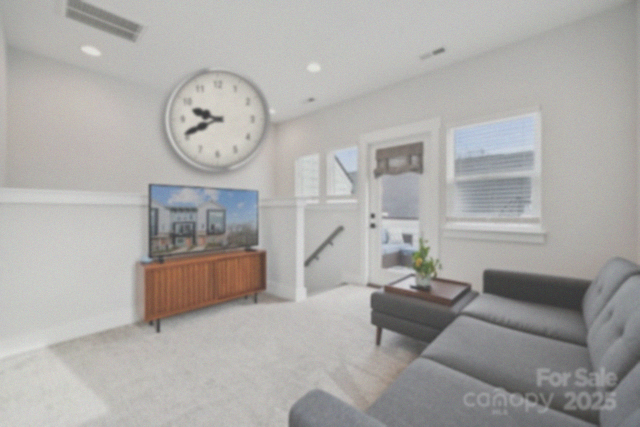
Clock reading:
**9:41**
